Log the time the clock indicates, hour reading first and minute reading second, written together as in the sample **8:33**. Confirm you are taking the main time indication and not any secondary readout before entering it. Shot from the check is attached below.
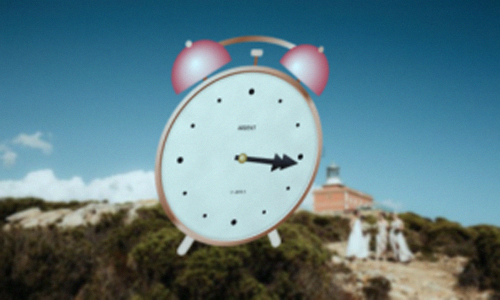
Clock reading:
**3:16**
